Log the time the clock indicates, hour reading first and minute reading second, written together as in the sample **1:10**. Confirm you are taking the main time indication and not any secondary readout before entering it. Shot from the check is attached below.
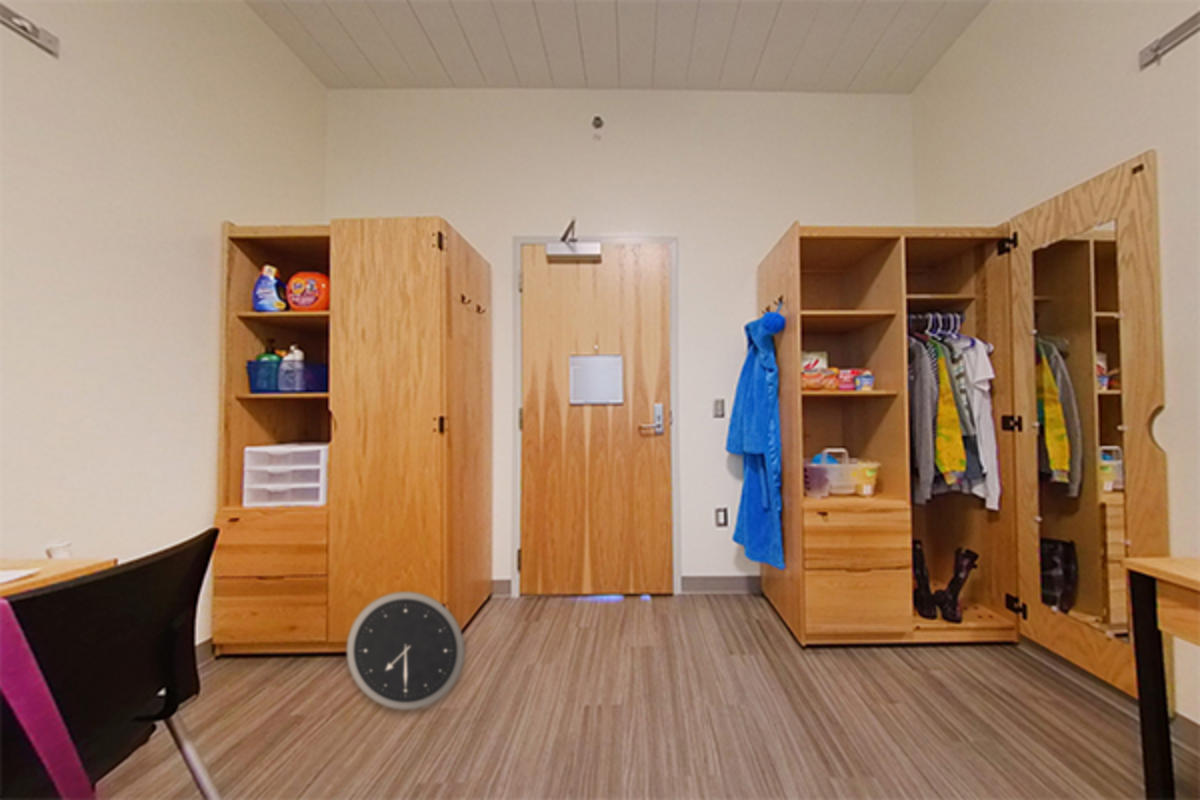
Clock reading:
**7:30**
